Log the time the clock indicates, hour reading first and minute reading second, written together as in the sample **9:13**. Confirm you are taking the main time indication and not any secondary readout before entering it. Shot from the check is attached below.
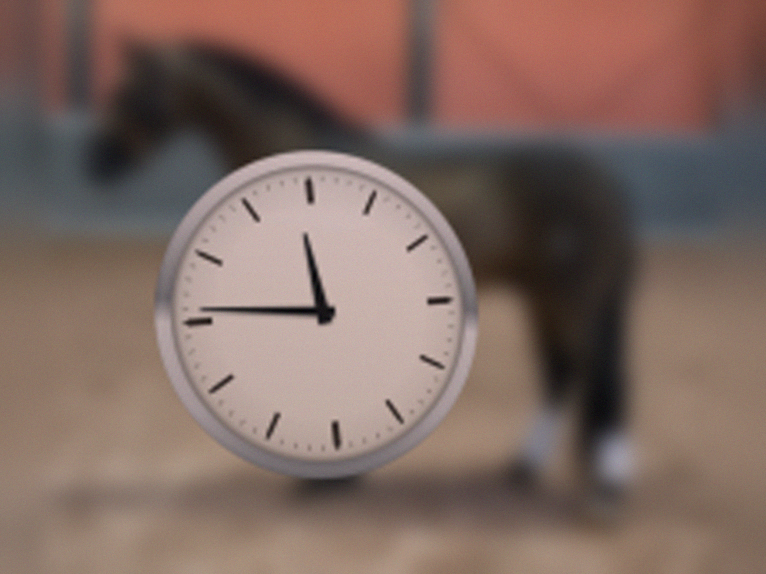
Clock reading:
**11:46**
